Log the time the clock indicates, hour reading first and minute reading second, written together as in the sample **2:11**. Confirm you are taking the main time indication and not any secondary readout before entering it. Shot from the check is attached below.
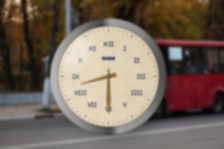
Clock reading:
**8:30**
